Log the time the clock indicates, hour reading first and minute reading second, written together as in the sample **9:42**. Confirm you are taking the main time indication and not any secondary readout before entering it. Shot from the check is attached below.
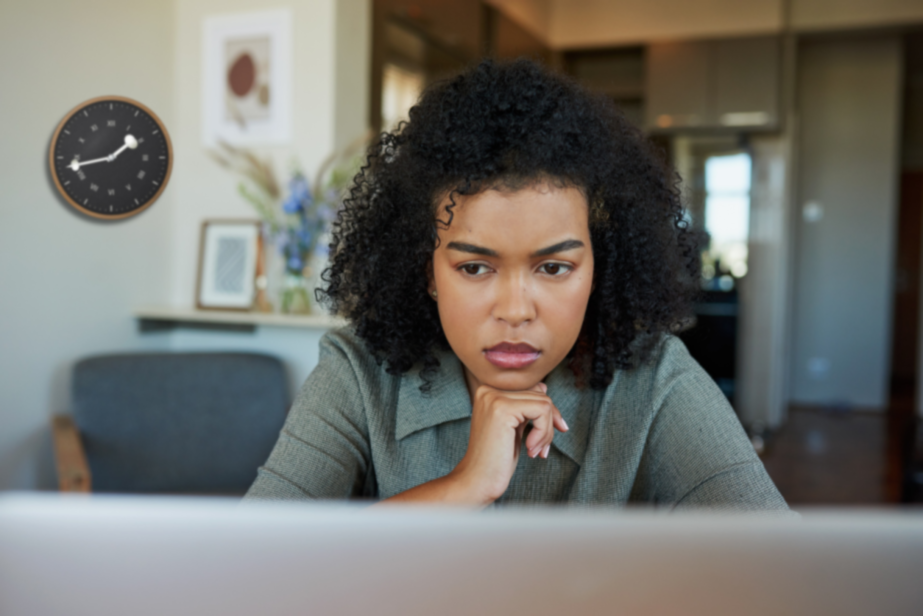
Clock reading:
**1:43**
